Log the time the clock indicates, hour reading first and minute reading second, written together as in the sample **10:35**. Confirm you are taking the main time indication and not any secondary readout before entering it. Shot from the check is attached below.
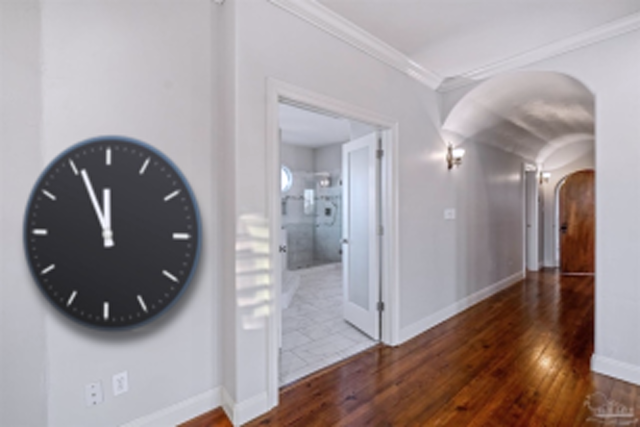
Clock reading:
**11:56**
